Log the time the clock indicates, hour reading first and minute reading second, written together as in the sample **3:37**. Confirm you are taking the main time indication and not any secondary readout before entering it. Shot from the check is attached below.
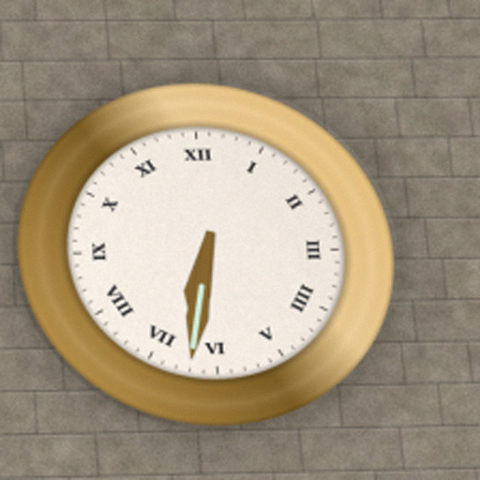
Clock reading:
**6:32**
